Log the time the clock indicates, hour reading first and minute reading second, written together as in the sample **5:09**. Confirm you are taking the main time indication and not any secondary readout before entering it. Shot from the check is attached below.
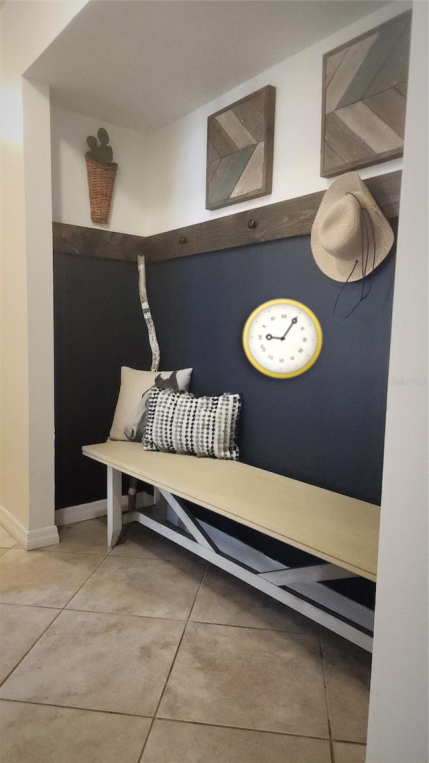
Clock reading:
**9:05**
